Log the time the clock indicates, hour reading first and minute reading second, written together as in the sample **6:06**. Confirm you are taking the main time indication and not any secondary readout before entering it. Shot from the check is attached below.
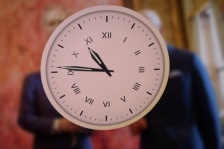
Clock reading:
**10:46**
